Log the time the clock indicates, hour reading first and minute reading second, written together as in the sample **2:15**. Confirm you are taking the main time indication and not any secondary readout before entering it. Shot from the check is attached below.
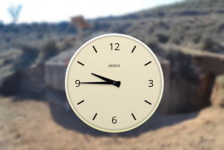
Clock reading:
**9:45**
